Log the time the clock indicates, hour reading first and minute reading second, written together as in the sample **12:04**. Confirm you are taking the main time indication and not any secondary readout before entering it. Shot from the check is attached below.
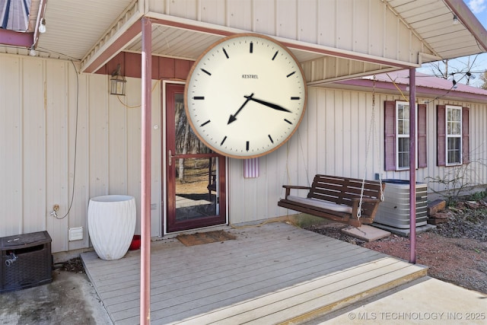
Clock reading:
**7:18**
